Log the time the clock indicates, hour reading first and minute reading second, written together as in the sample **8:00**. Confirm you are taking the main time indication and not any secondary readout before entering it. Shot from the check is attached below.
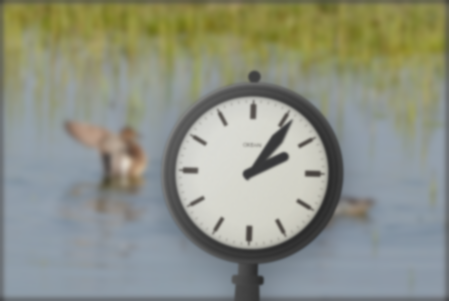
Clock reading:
**2:06**
